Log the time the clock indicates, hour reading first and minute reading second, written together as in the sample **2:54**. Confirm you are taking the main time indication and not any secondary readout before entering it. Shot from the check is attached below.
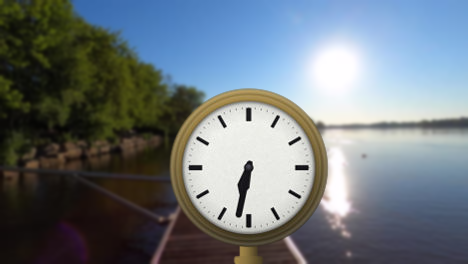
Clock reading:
**6:32**
